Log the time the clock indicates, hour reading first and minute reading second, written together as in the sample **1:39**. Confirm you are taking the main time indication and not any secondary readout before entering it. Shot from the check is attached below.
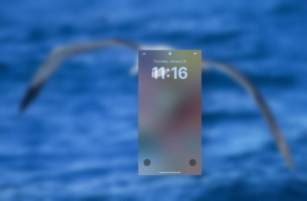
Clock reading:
**11:16**
